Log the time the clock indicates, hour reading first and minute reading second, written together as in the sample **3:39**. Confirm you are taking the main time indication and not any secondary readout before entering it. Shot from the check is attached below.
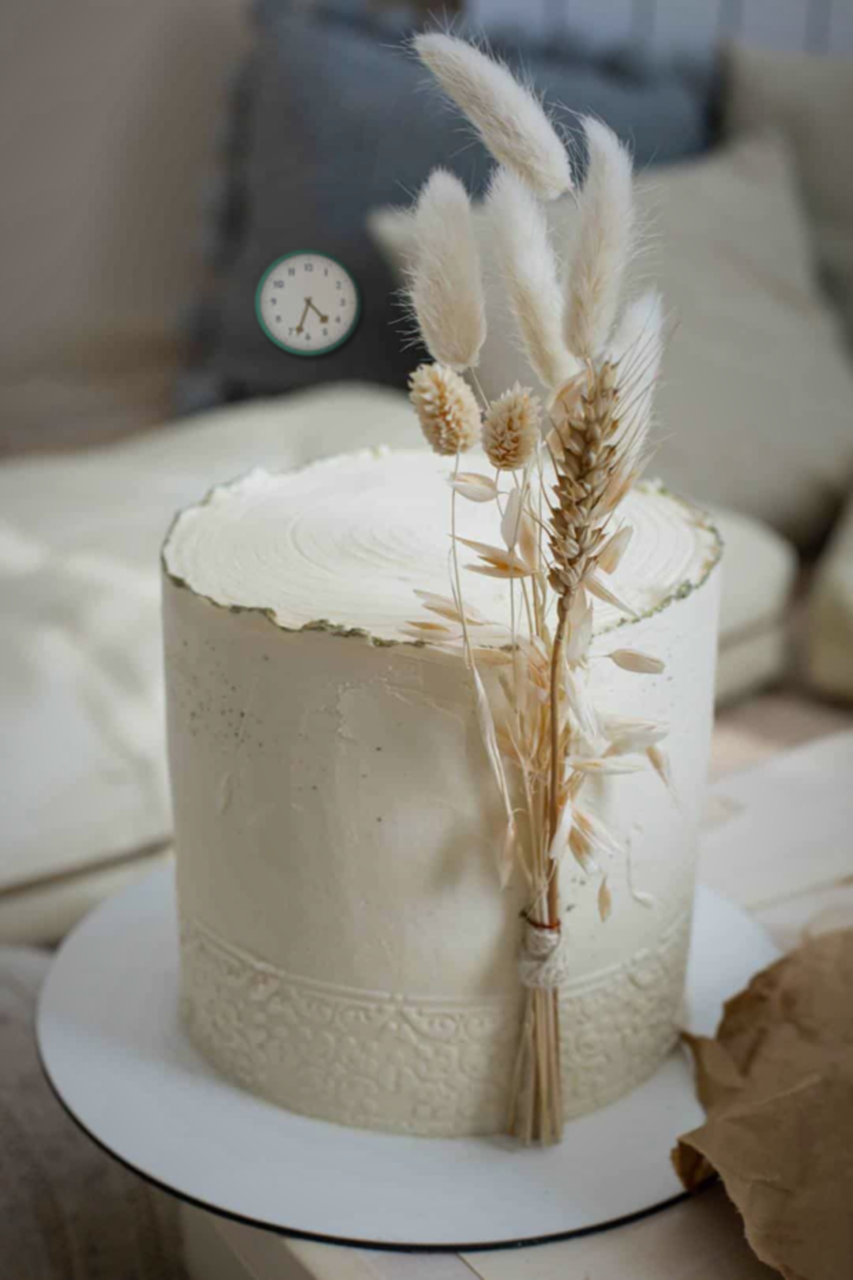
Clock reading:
**4:33**
